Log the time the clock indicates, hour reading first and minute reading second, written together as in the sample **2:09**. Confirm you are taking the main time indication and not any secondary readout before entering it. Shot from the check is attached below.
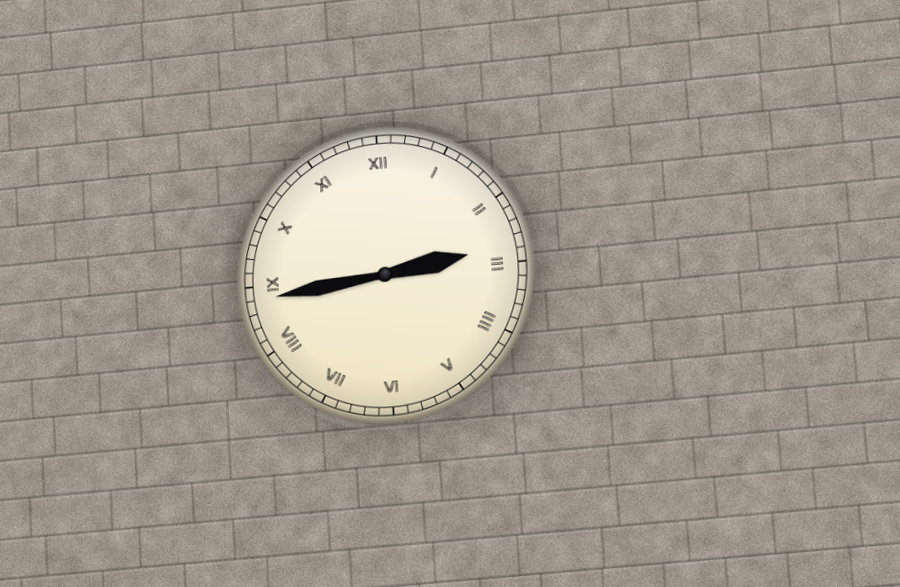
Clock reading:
**2:44**
